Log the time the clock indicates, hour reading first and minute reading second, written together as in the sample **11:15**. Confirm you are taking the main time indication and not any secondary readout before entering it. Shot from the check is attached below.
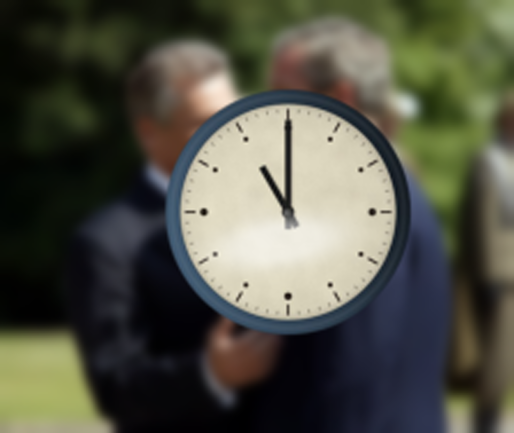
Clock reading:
**11:00**
